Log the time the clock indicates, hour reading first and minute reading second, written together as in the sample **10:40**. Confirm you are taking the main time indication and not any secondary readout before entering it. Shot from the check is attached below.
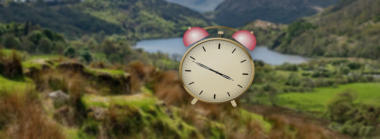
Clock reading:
**3:49**
